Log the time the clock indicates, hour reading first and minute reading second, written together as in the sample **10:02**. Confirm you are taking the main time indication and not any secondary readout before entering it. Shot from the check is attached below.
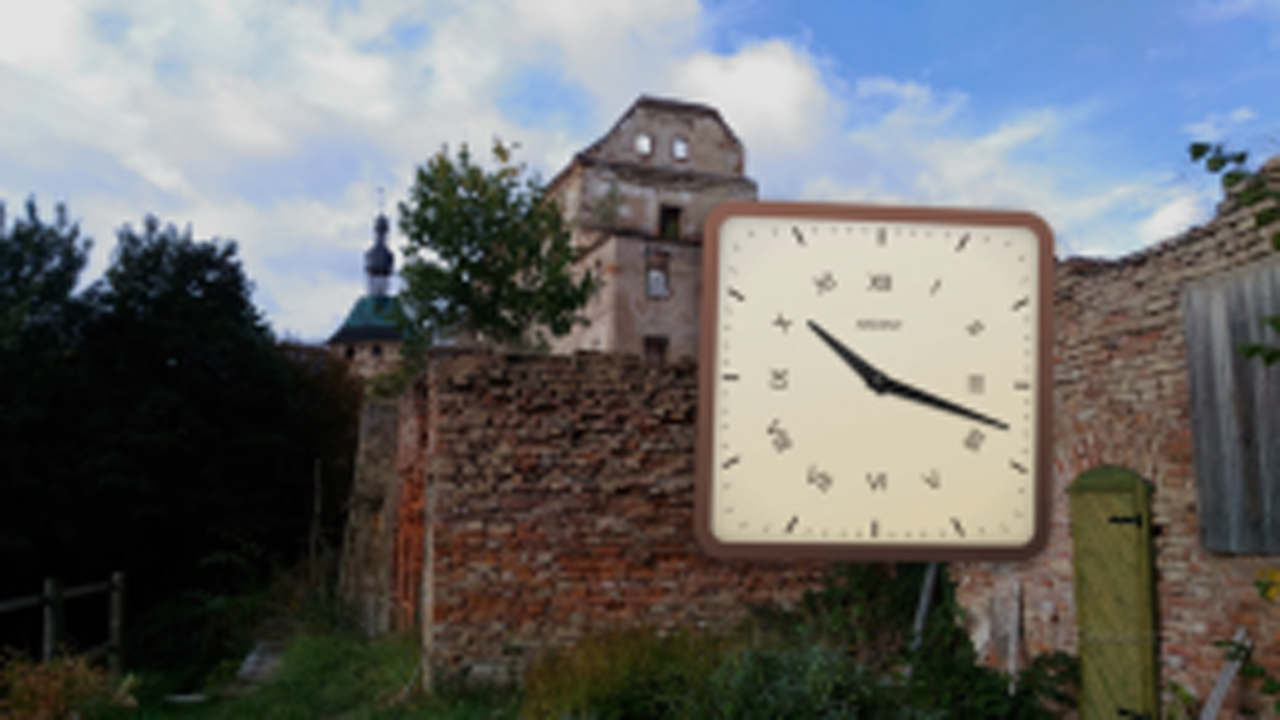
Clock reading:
**10:18**
